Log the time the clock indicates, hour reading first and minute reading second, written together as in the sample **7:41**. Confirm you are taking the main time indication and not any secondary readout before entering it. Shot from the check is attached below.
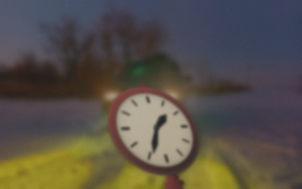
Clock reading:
**1:34**
